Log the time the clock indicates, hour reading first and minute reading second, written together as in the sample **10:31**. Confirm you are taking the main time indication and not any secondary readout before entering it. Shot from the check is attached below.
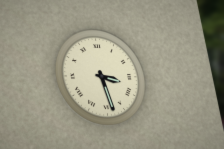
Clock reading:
**3:28**
